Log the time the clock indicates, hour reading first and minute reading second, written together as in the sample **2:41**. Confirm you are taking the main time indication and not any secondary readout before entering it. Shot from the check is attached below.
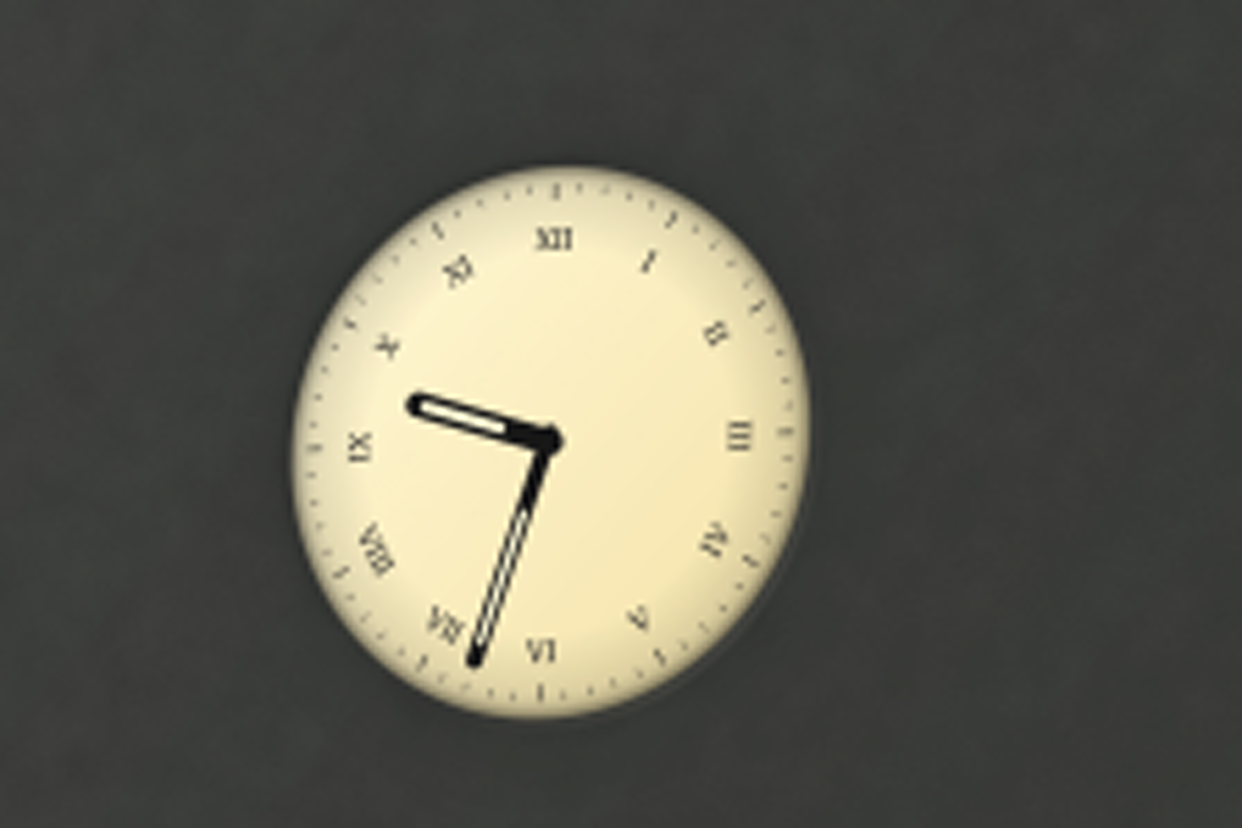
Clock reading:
**9:33**
